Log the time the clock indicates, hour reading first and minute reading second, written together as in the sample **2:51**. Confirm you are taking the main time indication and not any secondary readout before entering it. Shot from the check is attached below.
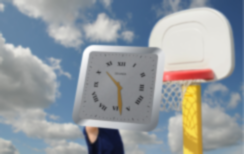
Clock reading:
**10:28**
